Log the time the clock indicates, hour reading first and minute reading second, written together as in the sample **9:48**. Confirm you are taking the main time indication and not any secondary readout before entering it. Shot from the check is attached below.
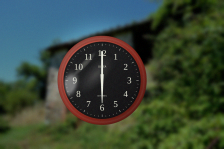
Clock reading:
**6:00**
